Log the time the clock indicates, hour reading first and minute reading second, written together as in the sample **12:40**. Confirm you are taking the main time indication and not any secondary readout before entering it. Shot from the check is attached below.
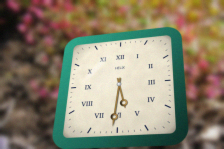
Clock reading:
**5:31**
